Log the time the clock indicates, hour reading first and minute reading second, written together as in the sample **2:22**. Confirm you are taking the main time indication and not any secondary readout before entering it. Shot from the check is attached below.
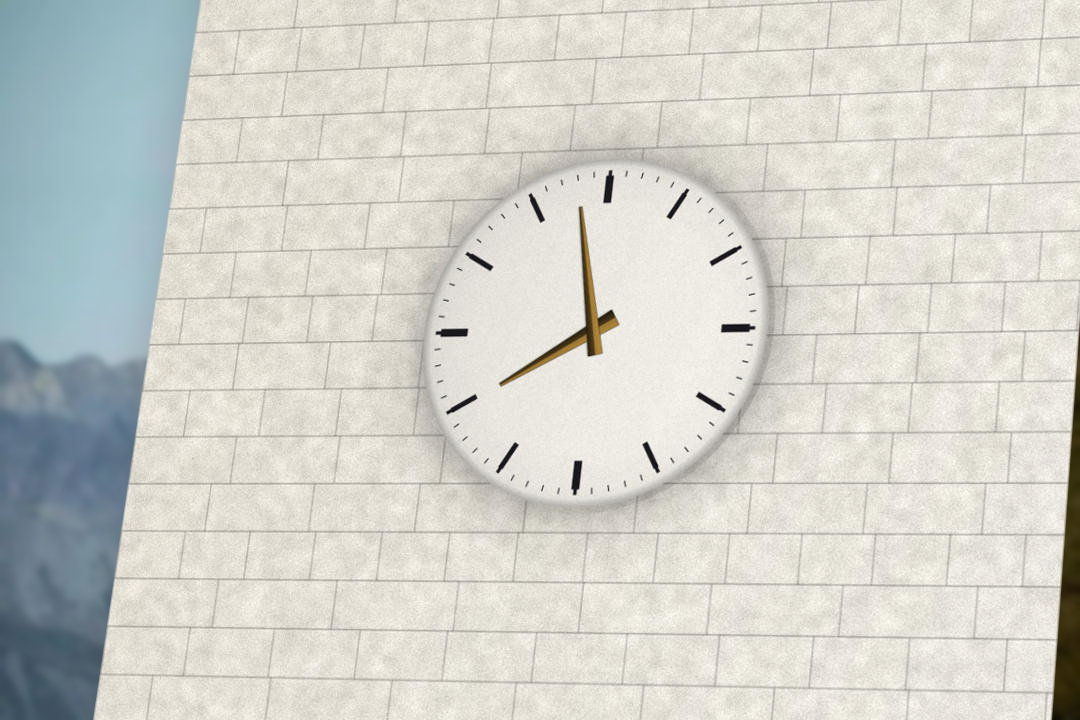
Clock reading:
**7:58**
